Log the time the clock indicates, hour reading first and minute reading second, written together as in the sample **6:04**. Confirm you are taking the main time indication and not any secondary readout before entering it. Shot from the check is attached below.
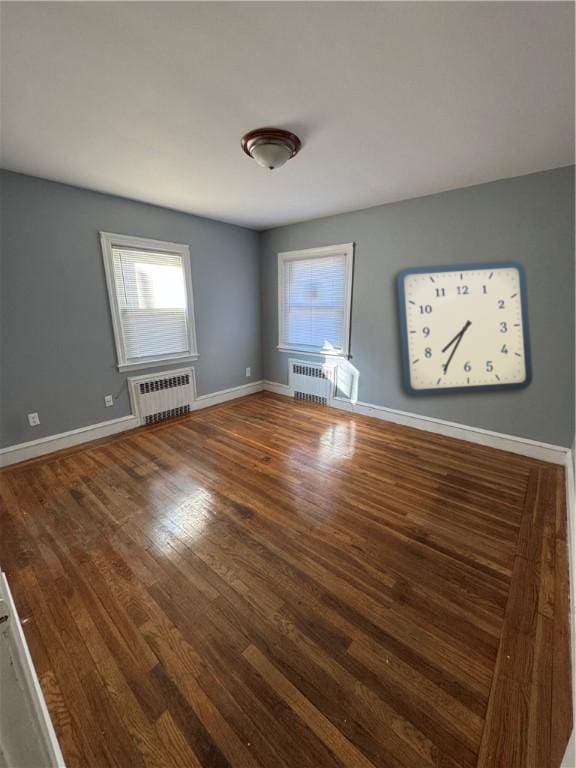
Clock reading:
**7:35**
